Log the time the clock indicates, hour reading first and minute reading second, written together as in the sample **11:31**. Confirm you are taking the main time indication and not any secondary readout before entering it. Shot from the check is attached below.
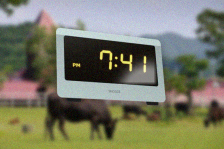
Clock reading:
**7:41**
